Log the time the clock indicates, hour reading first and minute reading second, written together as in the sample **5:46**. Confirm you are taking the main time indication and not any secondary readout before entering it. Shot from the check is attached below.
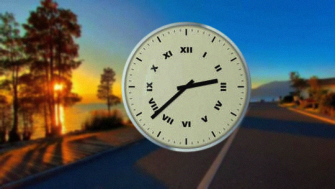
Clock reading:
**2:38**
